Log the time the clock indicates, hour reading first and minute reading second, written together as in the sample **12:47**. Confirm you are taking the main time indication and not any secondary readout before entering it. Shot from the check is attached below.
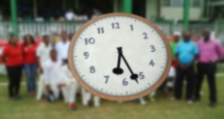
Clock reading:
**6:27**
